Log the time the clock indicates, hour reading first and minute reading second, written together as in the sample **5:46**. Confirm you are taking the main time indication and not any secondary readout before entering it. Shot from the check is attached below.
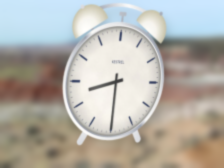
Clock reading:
**8:30**
